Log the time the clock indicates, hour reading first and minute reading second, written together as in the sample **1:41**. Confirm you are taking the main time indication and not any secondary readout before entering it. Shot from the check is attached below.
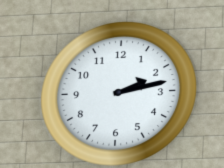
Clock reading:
**2:13**
